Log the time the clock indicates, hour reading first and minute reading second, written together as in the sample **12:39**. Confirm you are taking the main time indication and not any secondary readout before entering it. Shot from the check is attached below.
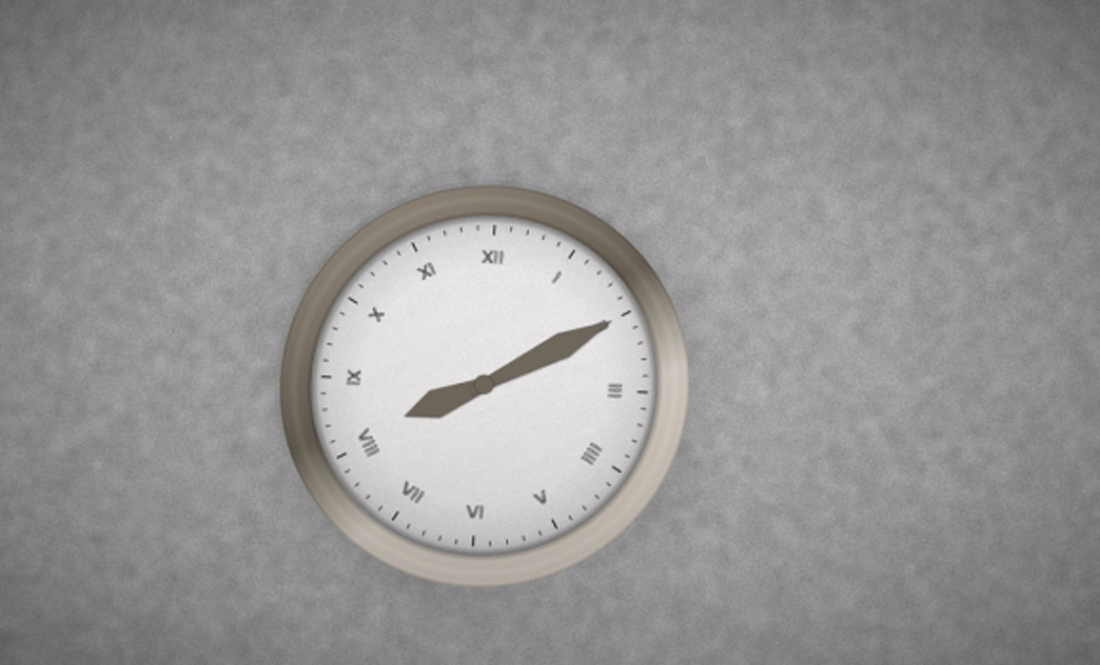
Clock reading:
**8:10**
